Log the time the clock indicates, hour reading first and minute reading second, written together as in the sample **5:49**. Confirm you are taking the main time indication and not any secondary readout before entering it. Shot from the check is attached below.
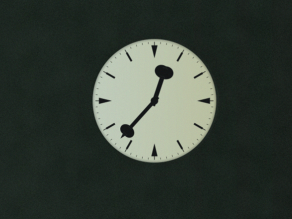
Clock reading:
**12:37**
